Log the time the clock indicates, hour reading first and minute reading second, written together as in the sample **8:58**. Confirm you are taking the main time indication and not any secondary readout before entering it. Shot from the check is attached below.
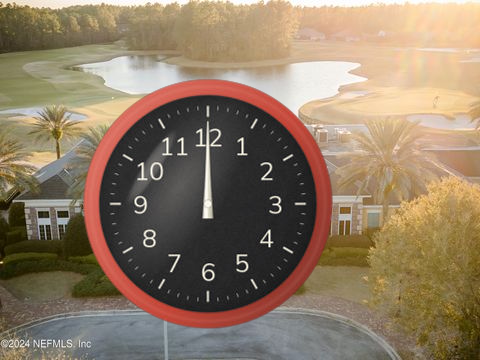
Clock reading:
**12:00**
